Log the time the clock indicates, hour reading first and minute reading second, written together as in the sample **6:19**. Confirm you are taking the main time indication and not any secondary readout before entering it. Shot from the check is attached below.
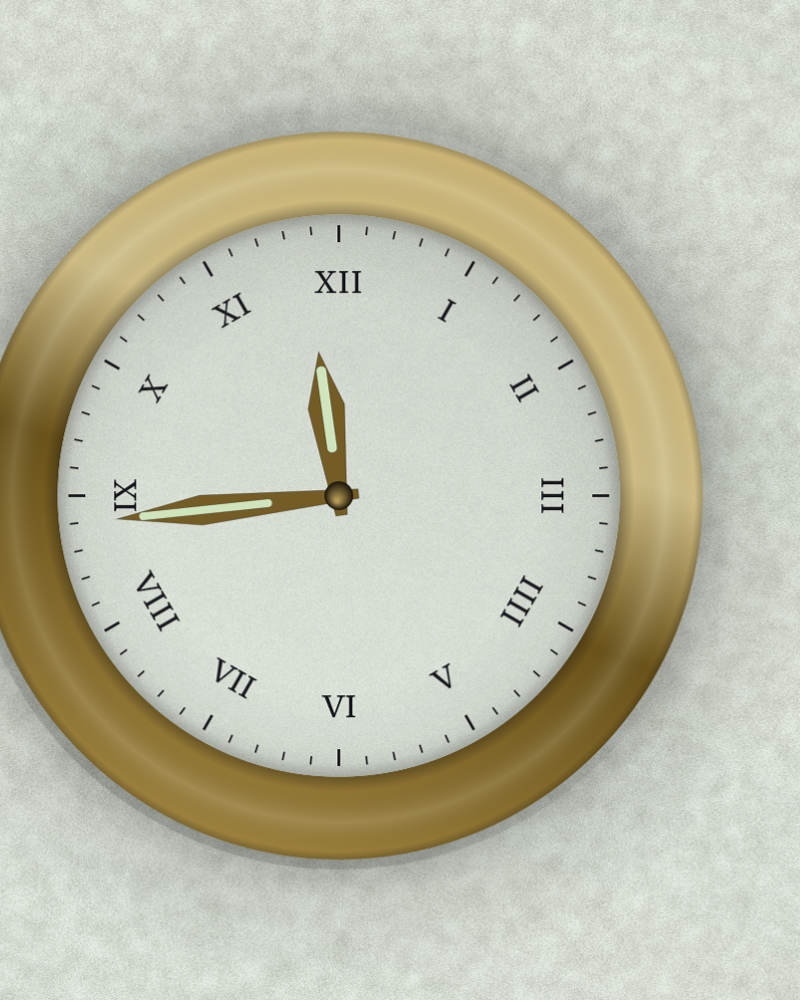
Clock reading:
**11:44**
